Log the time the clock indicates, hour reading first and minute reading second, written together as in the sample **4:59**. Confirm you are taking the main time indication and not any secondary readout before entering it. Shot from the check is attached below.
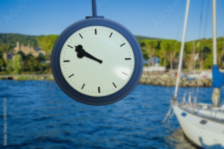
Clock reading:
**9:51**
